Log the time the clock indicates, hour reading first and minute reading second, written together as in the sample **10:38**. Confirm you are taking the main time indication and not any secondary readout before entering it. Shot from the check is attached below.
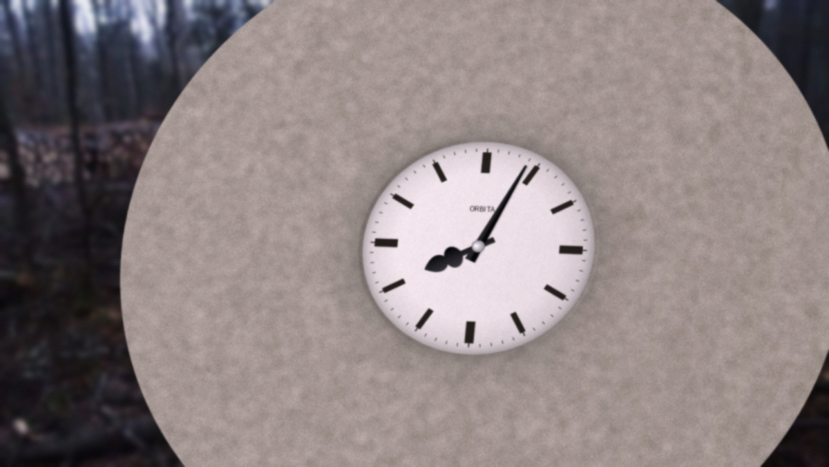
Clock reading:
**8:04**
